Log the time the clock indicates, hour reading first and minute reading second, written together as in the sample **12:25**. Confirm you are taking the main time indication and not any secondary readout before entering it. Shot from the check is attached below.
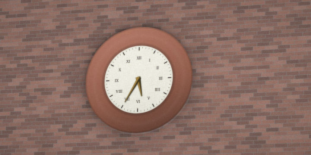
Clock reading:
**5:35**
